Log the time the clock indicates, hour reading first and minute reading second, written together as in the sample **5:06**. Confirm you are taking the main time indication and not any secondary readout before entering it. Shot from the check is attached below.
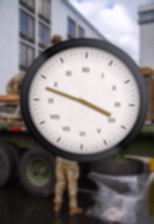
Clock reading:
**3:48**
